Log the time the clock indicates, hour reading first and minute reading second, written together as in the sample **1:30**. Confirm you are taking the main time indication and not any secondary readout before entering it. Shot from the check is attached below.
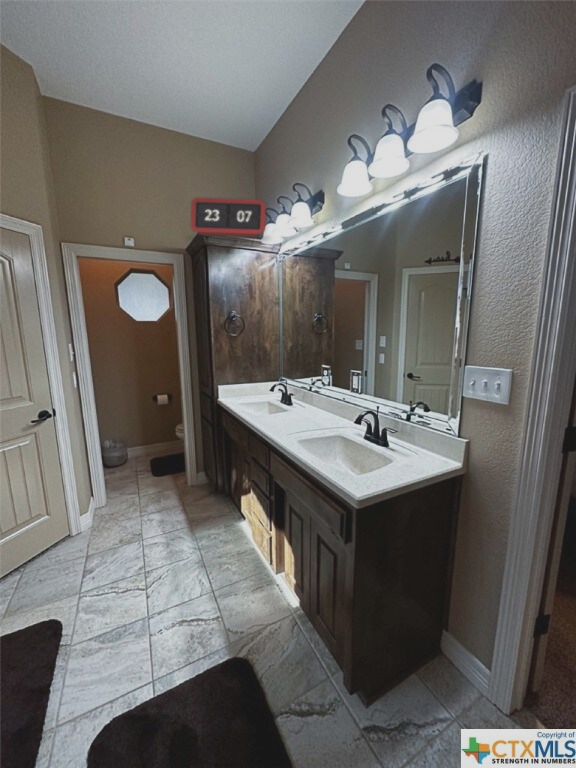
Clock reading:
**23:07**
